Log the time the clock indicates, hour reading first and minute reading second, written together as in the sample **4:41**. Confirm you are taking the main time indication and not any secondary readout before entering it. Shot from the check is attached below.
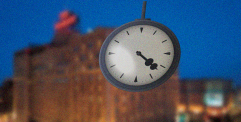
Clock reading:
**4:22**
